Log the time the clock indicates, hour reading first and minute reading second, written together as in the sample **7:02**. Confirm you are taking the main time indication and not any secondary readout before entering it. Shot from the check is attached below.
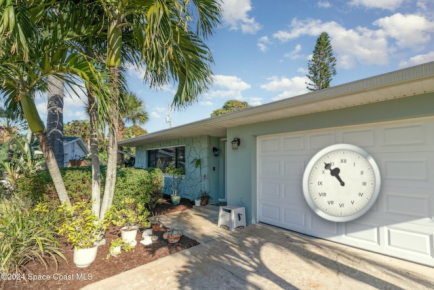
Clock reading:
**10:53**
